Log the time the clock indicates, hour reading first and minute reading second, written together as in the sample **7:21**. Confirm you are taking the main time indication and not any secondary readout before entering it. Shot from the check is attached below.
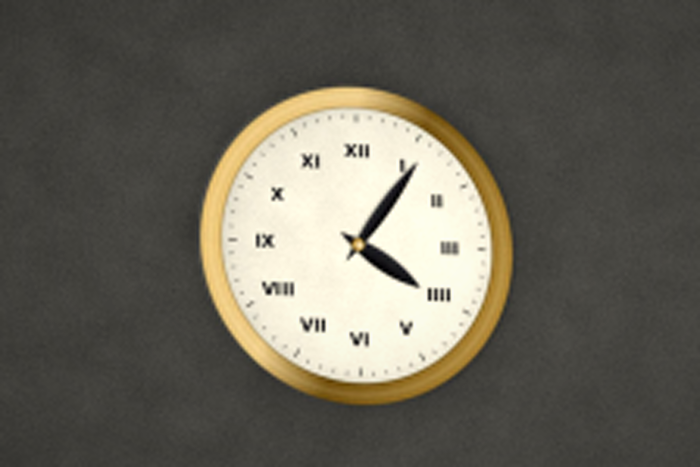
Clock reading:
**4:06**
